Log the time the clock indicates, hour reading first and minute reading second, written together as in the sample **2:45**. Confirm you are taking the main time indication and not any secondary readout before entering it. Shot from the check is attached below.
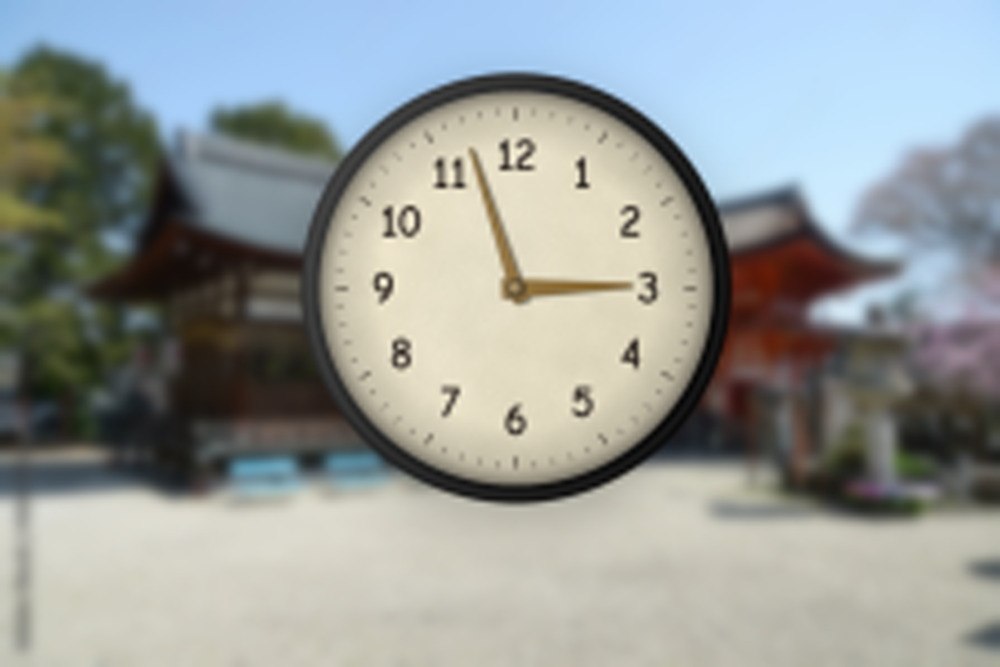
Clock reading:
**2:57**
